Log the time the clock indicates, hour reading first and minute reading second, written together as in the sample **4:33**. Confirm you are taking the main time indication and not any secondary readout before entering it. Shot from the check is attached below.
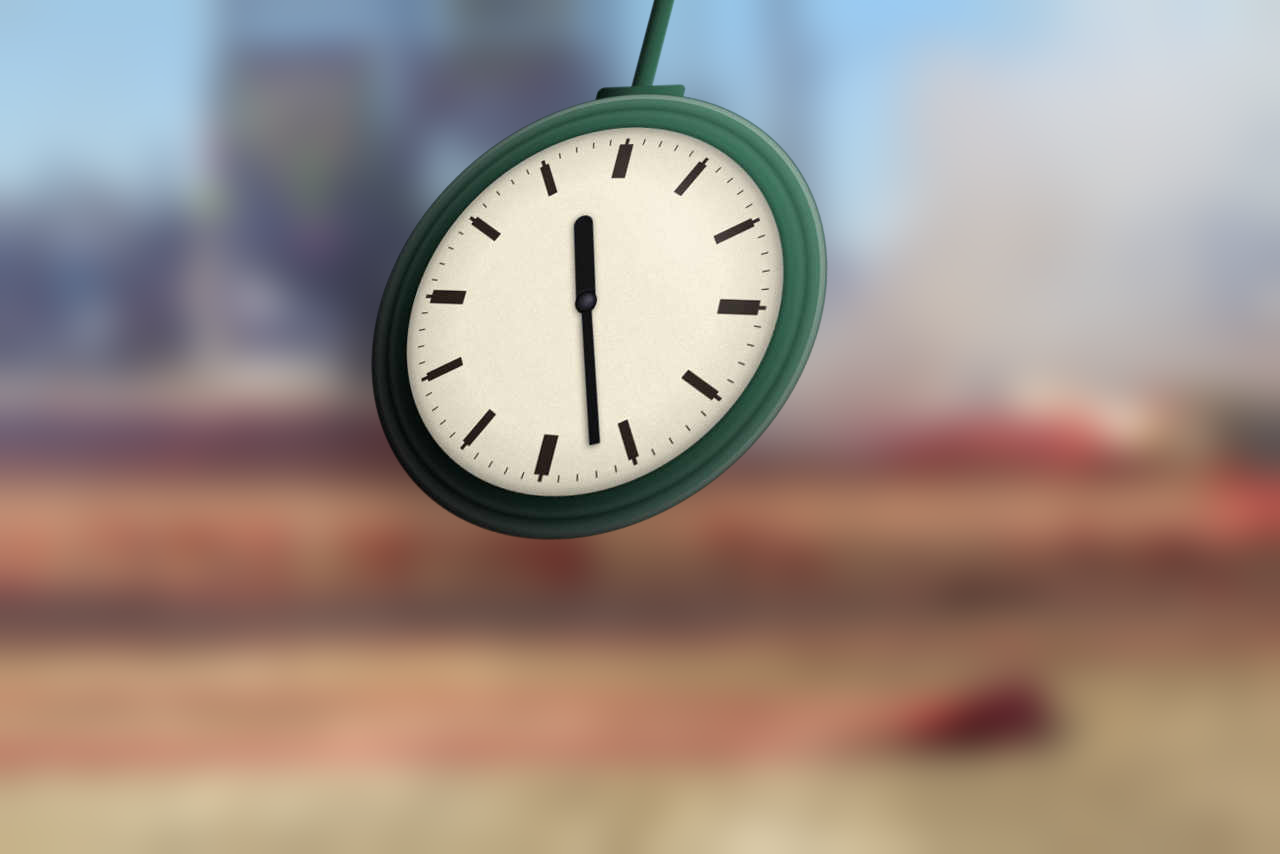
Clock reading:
**11:27**
